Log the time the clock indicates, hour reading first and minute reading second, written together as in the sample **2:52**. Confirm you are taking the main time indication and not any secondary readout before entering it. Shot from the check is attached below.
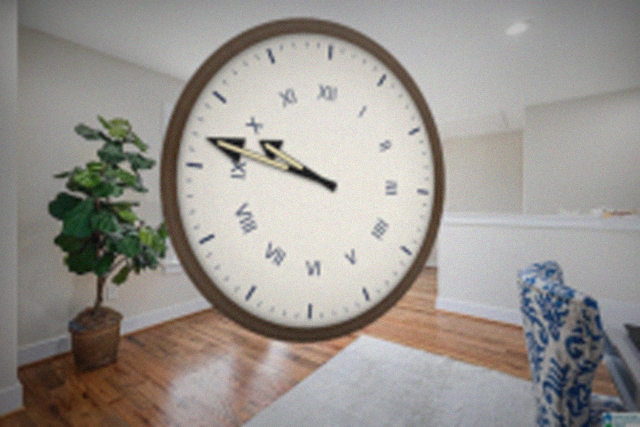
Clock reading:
**9:47**
